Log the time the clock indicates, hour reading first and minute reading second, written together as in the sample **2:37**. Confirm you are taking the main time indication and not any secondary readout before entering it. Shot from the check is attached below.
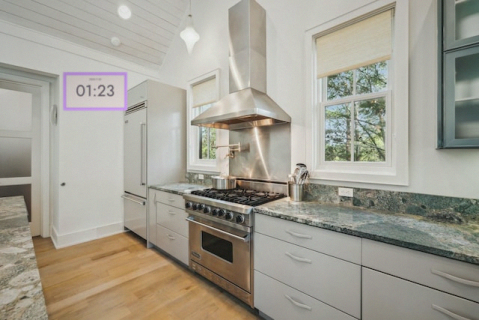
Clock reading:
**1:23**
